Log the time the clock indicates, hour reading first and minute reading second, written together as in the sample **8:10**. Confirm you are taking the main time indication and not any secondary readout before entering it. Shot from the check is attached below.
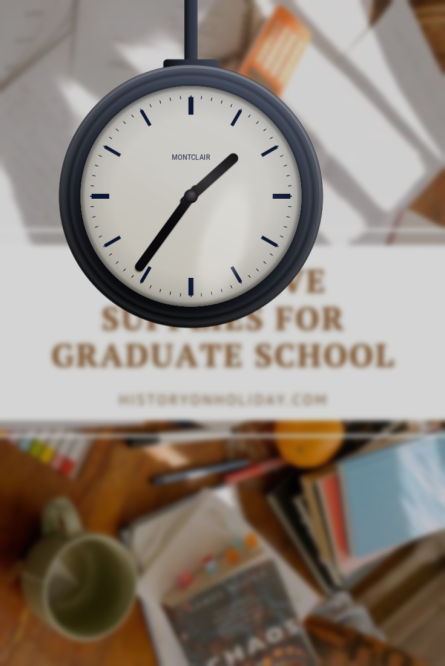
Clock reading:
**1:36**
